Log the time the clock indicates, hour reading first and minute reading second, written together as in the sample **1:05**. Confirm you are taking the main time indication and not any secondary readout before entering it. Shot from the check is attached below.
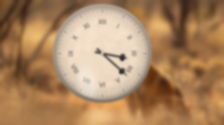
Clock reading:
**3:22**
